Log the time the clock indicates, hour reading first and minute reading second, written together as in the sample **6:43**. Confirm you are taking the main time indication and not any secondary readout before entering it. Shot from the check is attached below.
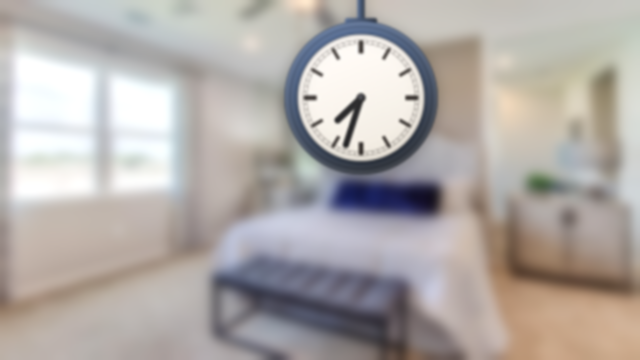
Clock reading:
**7:33**
